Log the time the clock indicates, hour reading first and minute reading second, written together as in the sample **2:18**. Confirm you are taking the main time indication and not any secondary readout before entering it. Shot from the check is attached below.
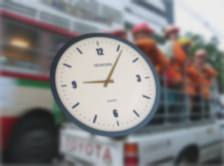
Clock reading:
**9:06**
